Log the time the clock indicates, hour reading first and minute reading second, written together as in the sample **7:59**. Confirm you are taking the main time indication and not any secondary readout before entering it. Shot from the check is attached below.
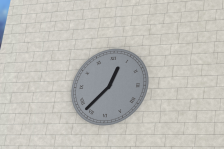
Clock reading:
**12:37**
